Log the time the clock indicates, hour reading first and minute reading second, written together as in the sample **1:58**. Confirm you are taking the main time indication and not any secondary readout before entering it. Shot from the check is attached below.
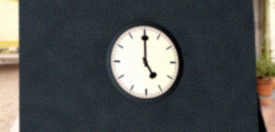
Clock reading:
**5:00**
